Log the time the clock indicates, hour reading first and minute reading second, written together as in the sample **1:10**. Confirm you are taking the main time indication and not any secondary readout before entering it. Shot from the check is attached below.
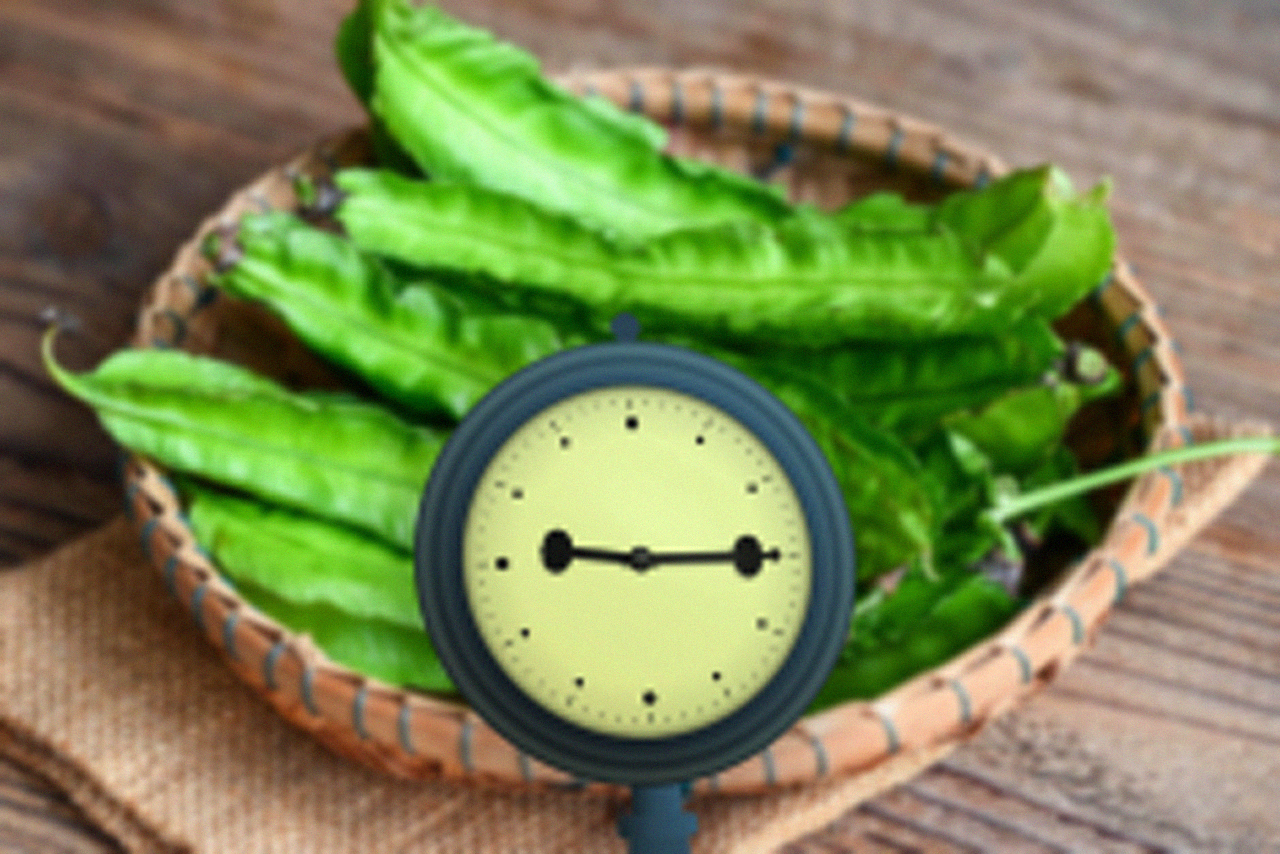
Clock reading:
**9:15**
